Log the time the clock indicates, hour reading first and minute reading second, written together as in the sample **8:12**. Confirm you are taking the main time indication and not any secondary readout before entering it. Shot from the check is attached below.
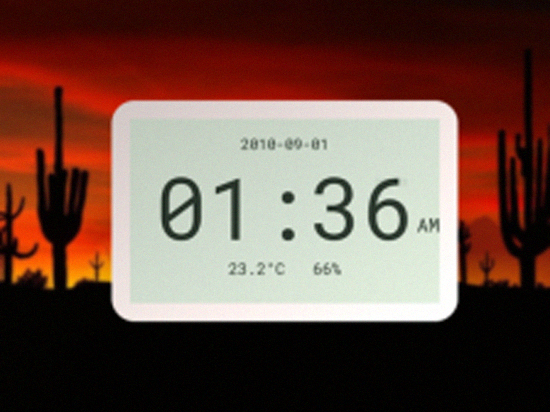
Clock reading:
**1:36**
